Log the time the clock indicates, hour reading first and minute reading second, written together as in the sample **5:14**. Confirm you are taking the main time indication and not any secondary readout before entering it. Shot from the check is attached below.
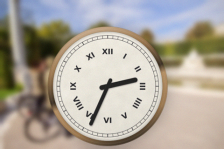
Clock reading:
**2:34**
